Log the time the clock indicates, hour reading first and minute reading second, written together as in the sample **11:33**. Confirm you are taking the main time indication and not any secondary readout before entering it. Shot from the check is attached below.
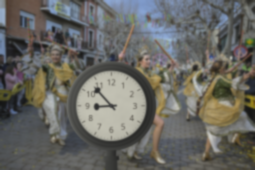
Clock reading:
**8:53**
